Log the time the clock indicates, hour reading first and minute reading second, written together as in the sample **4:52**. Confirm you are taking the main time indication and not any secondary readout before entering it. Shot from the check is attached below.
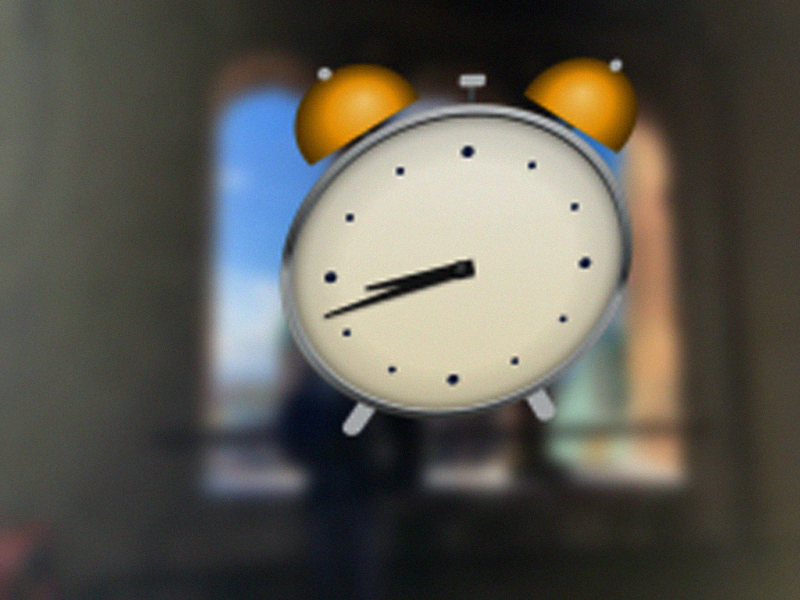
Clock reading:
**8:42**
